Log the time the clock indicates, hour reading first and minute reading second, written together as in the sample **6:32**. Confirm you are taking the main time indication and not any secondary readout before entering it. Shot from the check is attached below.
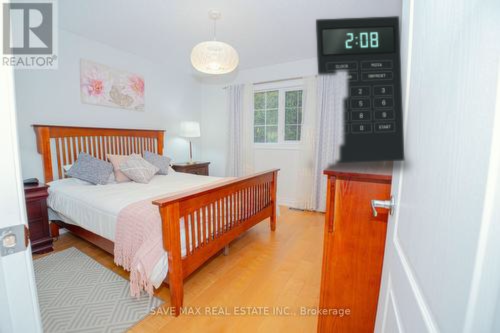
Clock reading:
**2:08**
